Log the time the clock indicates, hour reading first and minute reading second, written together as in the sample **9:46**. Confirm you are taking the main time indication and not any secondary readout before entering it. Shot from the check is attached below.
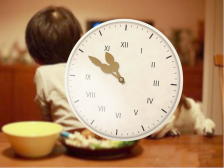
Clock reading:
**10:50**
